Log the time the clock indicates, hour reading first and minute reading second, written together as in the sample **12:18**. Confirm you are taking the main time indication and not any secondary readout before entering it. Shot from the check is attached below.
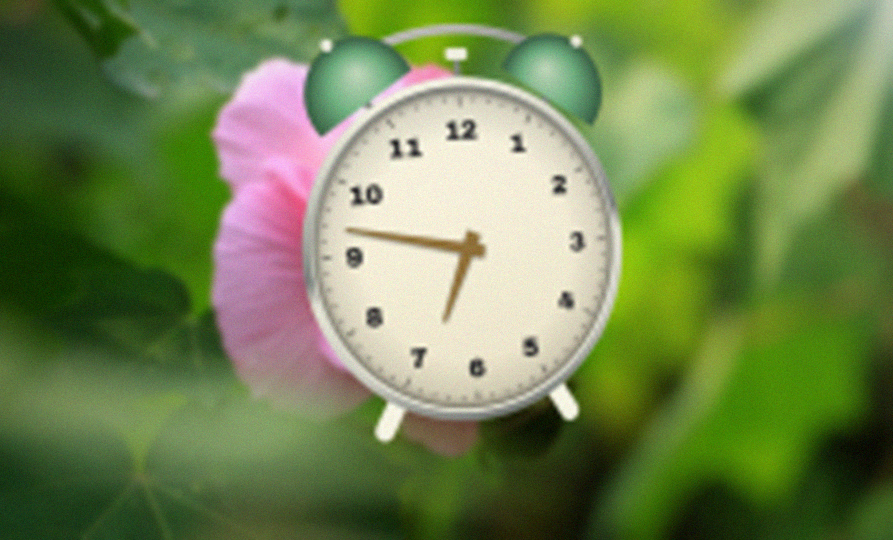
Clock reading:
**6:47**
